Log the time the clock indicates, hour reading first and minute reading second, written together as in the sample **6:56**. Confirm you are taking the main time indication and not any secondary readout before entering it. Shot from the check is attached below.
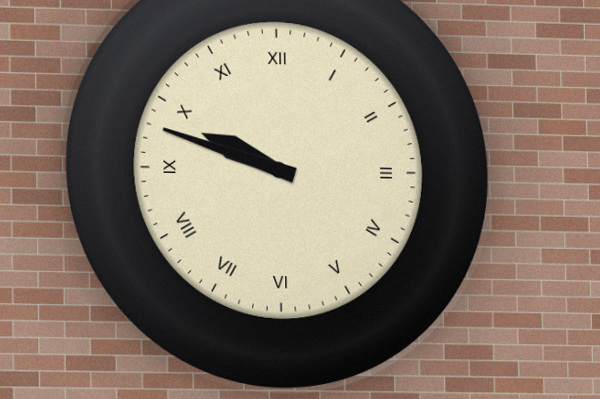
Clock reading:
**9:48**
